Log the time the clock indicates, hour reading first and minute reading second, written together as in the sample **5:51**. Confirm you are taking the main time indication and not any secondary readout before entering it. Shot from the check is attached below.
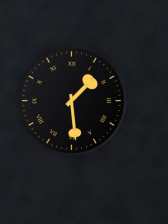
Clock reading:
**1:29**
